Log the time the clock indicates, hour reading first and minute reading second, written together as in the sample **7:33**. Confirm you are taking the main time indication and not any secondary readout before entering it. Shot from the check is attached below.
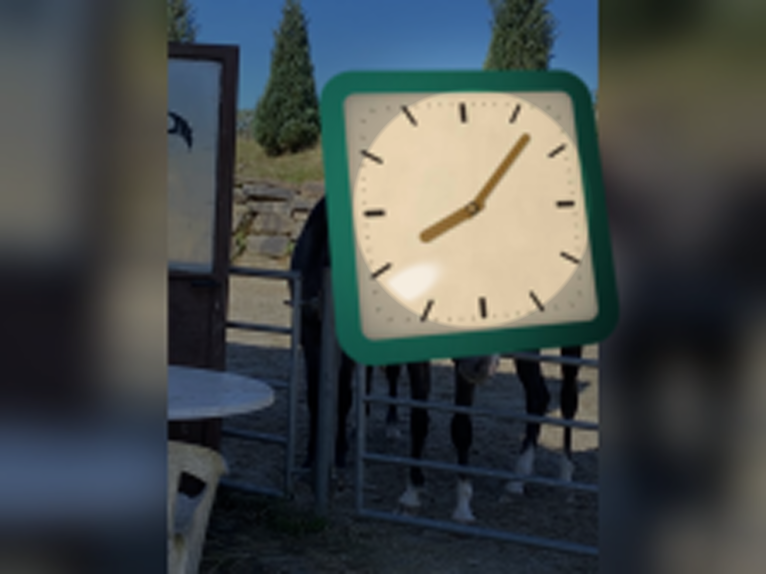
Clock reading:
**8:07**
